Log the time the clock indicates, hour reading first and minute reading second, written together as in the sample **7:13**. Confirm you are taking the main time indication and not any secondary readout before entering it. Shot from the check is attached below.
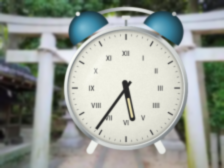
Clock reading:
**5:36**
